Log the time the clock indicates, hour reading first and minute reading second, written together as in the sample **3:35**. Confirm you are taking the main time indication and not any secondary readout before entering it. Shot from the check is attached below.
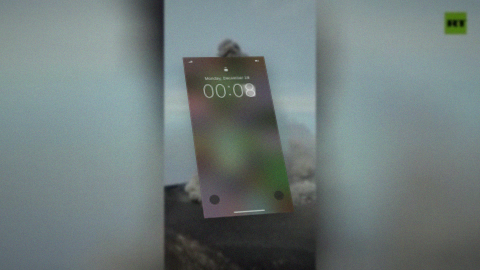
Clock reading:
**0:08**
